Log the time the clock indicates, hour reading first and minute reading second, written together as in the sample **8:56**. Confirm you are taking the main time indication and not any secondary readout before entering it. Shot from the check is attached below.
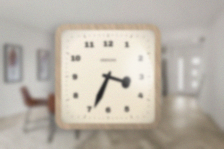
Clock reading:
**3:34**
